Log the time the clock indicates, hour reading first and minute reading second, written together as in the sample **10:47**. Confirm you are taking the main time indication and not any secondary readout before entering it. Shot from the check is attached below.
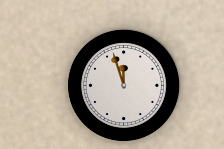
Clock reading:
**11:57**
